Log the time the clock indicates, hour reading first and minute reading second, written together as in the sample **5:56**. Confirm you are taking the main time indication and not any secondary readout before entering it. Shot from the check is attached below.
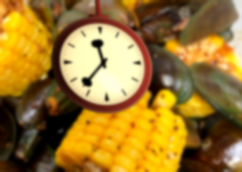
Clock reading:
**11:37**
